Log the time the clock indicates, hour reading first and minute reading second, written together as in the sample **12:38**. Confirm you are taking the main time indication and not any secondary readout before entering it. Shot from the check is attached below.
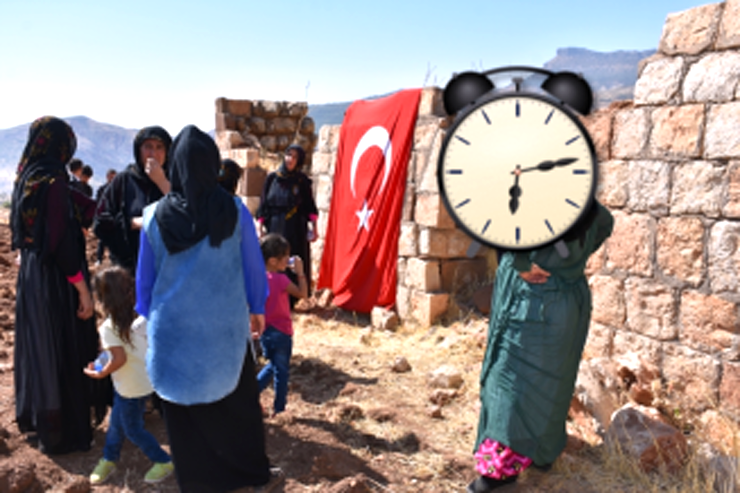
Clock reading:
**6:13**
